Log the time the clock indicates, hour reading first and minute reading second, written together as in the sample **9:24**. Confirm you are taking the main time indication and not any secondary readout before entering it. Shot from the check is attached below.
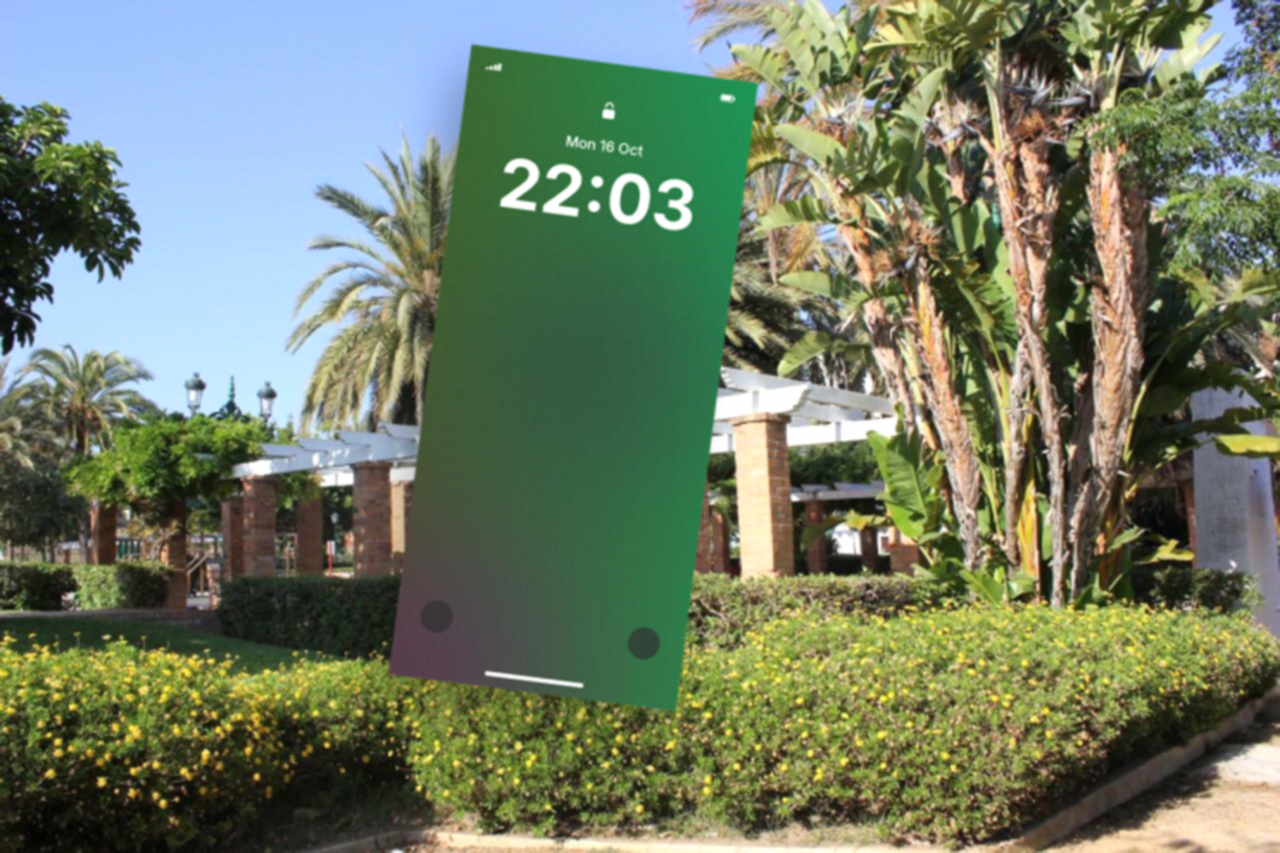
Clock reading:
**22:03**
